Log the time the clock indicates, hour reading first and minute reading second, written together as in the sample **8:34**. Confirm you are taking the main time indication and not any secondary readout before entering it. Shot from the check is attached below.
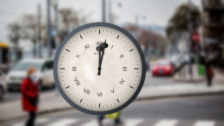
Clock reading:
**12:02**
